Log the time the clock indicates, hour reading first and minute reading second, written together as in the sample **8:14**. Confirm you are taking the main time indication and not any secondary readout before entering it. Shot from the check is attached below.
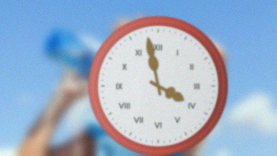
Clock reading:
**3:58**
